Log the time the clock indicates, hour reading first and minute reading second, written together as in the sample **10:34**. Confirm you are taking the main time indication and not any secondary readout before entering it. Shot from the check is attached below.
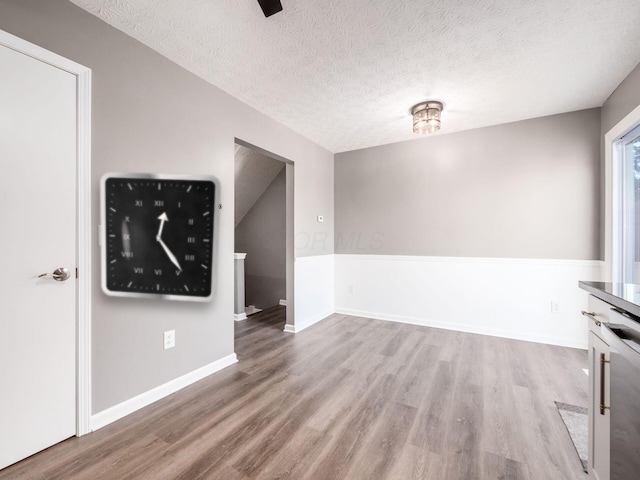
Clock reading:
**12:24**
